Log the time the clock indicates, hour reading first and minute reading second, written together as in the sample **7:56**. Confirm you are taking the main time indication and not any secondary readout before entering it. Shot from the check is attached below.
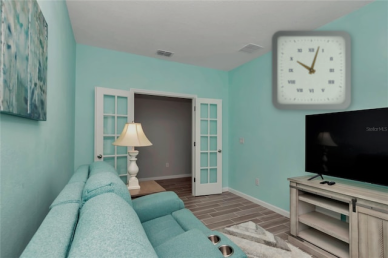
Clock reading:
**10:03**
